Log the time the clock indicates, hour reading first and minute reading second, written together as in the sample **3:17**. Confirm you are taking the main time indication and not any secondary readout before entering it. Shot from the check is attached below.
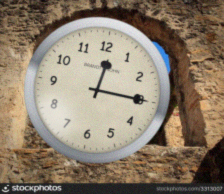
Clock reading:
**12:15**
